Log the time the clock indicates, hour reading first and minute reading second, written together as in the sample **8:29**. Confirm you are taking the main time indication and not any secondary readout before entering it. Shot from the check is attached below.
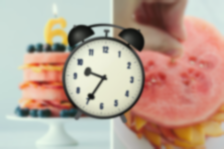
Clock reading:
**9:35**
